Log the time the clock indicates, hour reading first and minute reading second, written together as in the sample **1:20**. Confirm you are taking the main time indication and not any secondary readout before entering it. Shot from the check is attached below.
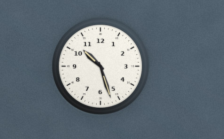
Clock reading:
**10:27**
